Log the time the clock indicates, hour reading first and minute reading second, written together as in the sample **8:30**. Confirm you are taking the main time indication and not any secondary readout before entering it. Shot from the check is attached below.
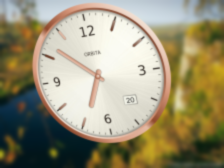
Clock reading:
**6:52**
